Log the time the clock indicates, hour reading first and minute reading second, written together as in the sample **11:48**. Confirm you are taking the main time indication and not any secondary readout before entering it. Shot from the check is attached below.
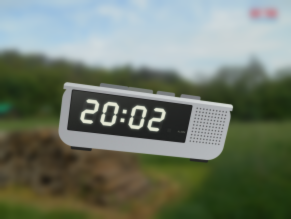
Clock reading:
**20:02**
